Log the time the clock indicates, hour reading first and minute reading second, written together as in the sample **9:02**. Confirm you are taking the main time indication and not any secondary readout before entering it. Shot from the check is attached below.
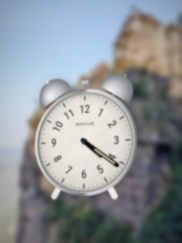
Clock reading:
**4:21**
